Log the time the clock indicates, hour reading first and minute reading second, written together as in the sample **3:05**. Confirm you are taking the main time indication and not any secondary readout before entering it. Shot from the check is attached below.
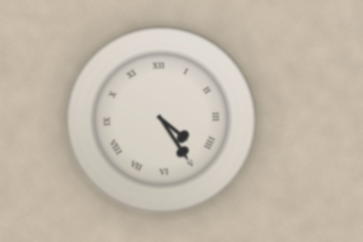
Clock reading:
**4:25**
